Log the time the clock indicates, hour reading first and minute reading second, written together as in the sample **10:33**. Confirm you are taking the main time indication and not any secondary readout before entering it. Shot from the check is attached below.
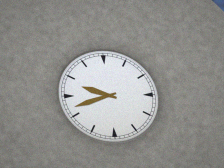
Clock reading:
**9:42**
